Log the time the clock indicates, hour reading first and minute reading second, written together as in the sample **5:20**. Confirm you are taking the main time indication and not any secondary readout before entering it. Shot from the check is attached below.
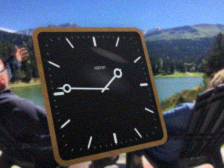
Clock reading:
**1:46**
